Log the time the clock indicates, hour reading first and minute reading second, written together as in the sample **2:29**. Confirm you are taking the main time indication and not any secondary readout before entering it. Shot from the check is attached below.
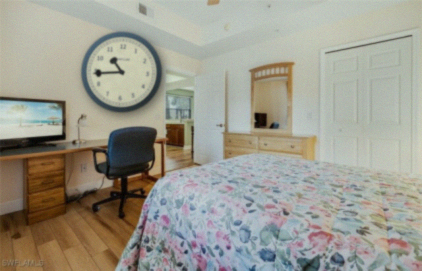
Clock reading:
**10:44**
